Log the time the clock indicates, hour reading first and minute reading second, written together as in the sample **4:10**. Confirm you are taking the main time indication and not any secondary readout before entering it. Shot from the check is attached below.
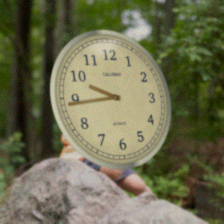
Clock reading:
**9:44**
